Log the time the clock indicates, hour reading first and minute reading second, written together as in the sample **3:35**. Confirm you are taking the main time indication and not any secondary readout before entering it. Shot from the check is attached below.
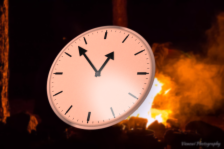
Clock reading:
**12:53**
